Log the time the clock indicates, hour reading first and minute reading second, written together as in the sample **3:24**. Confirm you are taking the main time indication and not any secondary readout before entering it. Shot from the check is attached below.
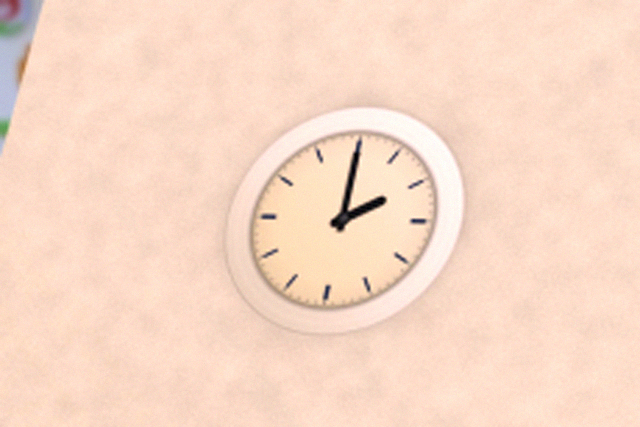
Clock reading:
**2:00**
